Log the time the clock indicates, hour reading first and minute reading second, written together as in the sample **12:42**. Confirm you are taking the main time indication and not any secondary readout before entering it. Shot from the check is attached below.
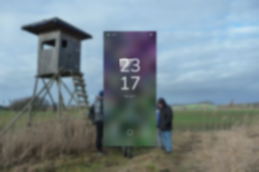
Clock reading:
**23:17**
